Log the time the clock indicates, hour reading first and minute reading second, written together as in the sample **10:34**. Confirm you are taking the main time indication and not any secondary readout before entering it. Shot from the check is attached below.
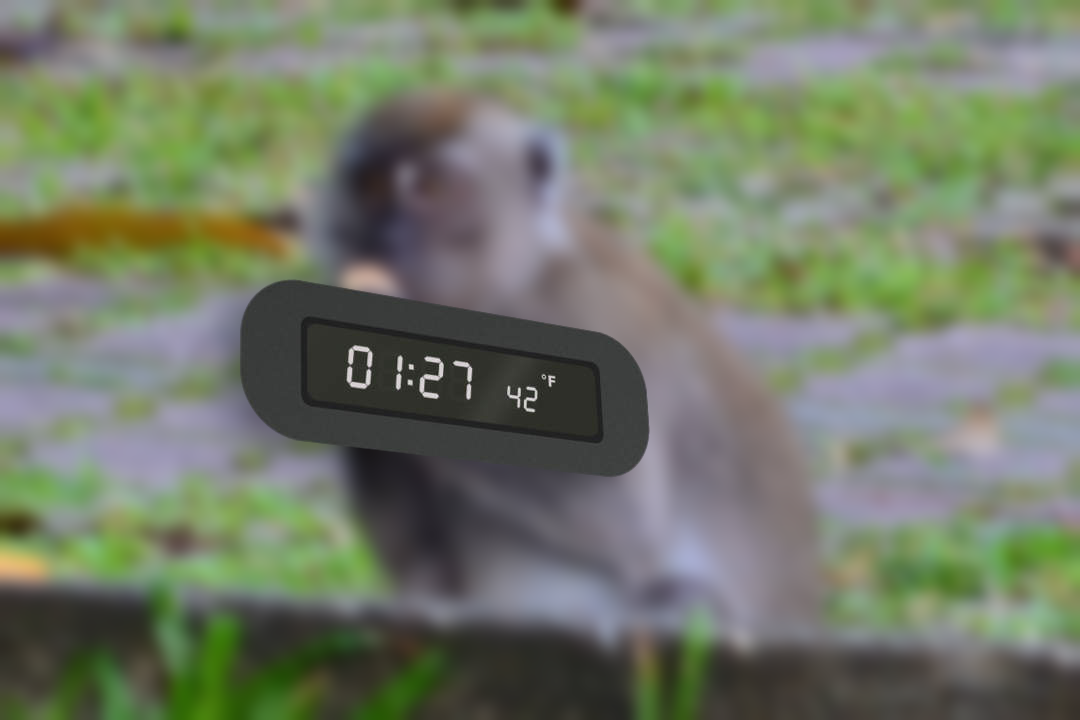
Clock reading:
**1:27**
